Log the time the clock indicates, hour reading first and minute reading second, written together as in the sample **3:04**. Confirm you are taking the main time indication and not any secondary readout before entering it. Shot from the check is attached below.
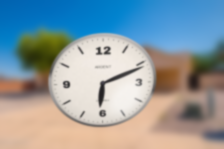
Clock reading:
**6:11**
